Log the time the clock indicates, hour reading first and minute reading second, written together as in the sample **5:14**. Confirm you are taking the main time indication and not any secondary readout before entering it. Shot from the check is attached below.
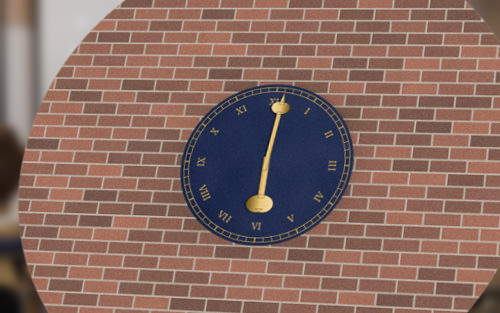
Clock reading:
**6:01**
